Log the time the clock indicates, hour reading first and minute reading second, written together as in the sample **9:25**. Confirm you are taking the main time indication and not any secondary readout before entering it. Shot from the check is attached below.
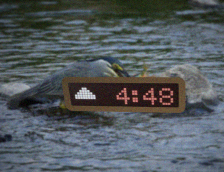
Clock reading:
**4:48**
